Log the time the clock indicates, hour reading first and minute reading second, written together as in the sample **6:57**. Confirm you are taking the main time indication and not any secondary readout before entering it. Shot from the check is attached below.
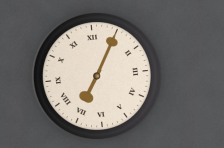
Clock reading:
**7:05**
